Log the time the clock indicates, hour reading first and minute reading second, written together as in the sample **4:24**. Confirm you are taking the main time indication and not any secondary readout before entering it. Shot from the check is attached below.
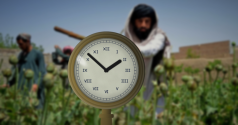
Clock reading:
**1:52**
